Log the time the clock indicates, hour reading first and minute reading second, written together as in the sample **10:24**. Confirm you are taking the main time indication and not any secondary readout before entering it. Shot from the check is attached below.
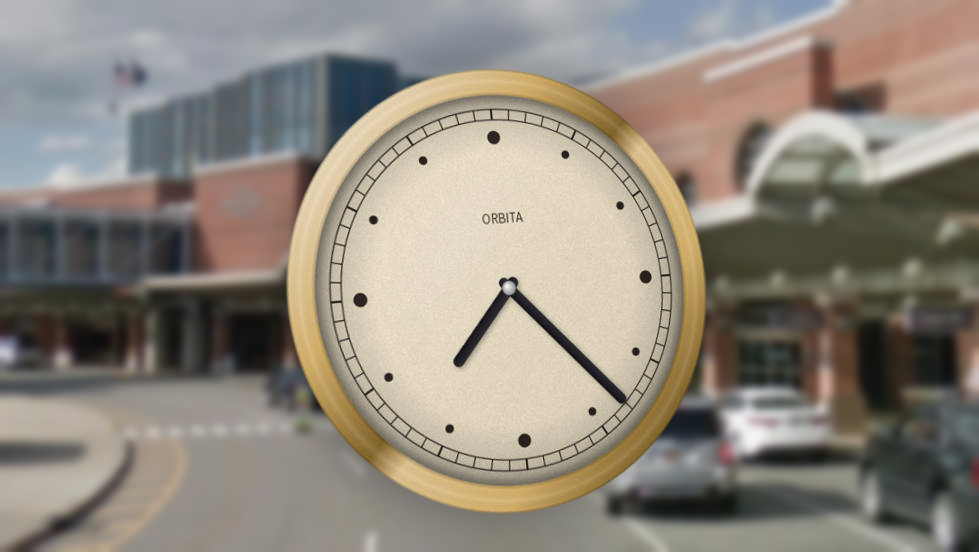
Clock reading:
**7:23**
